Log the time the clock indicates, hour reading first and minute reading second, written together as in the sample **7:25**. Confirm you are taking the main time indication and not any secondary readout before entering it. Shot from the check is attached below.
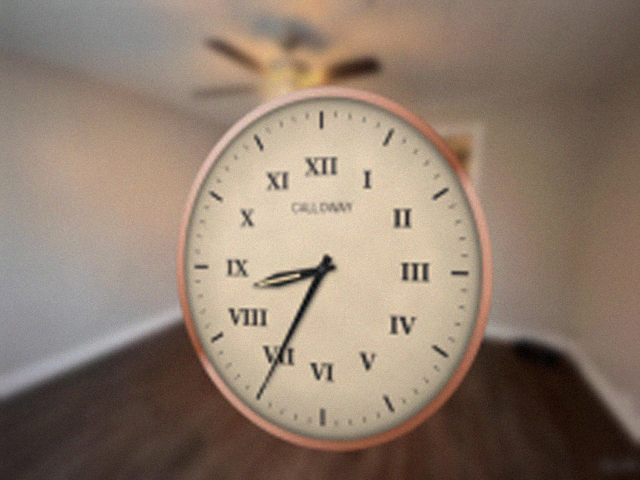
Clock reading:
**8:35**
